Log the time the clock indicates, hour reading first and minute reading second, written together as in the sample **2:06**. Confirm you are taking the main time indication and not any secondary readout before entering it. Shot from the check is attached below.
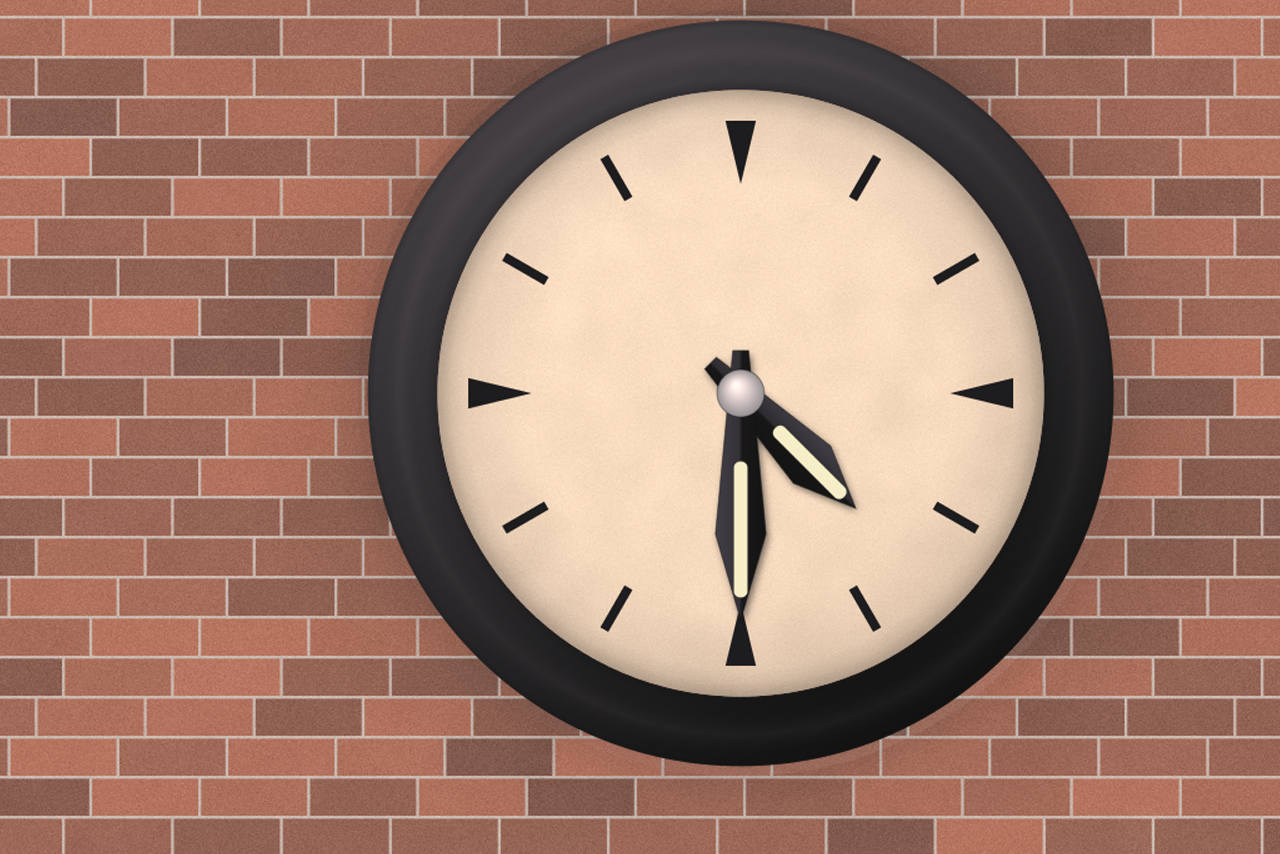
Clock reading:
**4:30**
